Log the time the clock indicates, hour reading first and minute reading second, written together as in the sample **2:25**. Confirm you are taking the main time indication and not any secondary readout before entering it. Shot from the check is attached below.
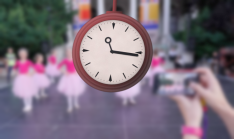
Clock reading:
**11:16**
